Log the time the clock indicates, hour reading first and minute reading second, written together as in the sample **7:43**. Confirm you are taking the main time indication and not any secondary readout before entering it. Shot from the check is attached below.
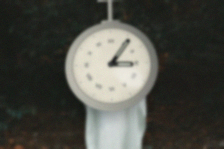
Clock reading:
**3:06**
